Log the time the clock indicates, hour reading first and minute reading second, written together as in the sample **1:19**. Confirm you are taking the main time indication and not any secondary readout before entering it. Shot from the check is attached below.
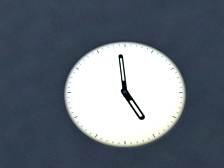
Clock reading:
**4:59**
